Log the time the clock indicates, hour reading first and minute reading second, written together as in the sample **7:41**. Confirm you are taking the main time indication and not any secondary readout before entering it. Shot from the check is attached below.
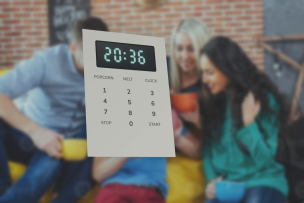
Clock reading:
**20:36**
